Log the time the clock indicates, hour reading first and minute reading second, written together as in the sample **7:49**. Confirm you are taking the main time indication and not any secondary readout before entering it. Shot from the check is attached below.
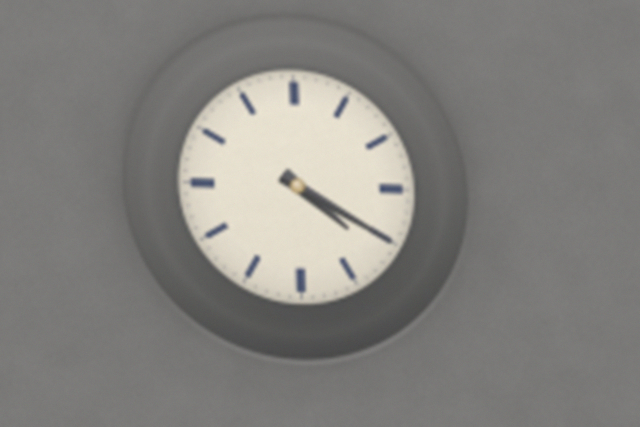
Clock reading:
**4:20**
